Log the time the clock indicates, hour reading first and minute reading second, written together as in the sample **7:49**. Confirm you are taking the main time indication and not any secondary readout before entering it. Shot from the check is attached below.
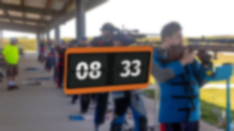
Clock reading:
**8:33**
